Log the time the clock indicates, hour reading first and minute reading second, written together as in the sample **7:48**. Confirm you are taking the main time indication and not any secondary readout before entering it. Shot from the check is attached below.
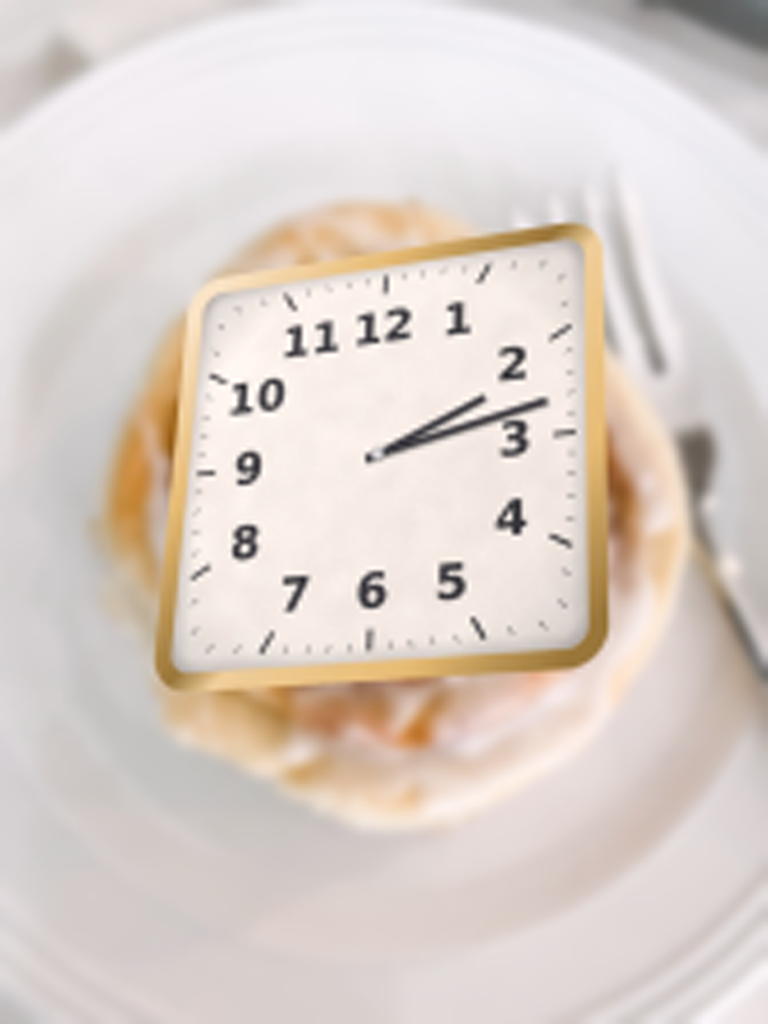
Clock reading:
**2:13**
